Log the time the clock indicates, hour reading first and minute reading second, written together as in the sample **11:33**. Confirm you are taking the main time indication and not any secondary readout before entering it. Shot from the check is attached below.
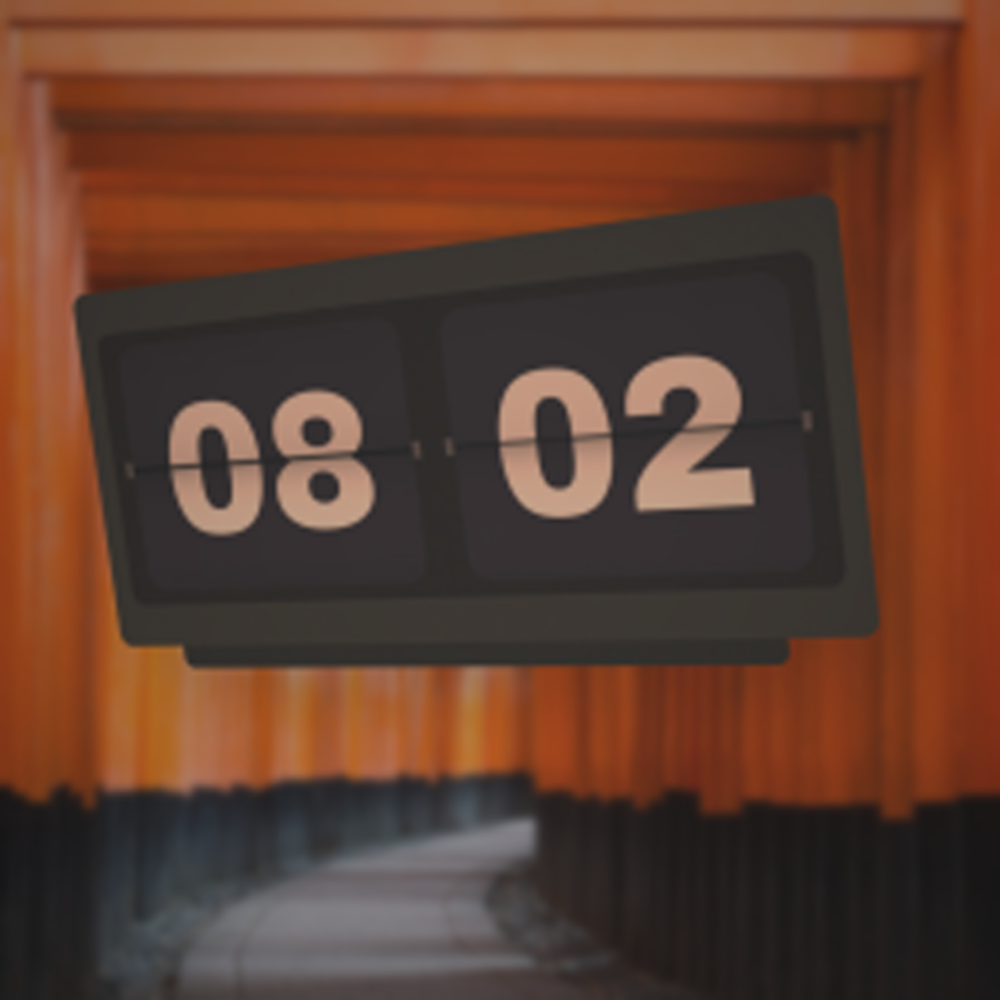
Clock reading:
**8:02**
